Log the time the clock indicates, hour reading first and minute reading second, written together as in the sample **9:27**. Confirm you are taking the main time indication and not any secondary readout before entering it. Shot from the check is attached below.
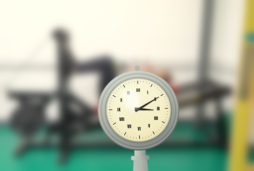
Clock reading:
**3:10**
